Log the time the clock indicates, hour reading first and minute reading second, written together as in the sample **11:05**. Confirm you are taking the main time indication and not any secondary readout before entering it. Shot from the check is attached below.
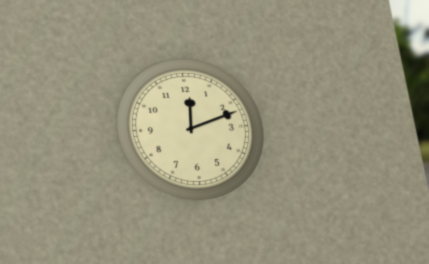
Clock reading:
**12:12**
